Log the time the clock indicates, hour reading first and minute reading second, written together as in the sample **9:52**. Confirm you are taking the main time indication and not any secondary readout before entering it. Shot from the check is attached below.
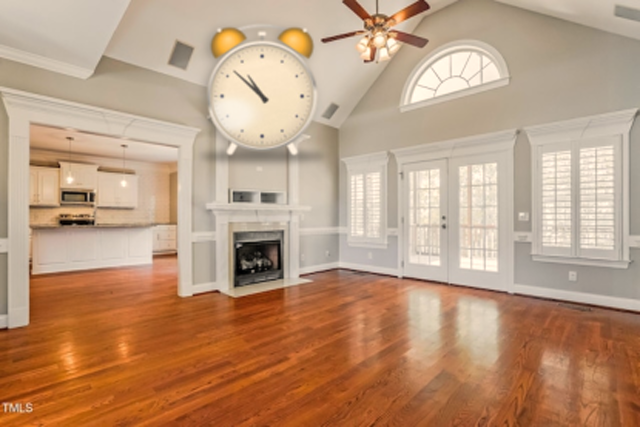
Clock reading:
**10:52**
